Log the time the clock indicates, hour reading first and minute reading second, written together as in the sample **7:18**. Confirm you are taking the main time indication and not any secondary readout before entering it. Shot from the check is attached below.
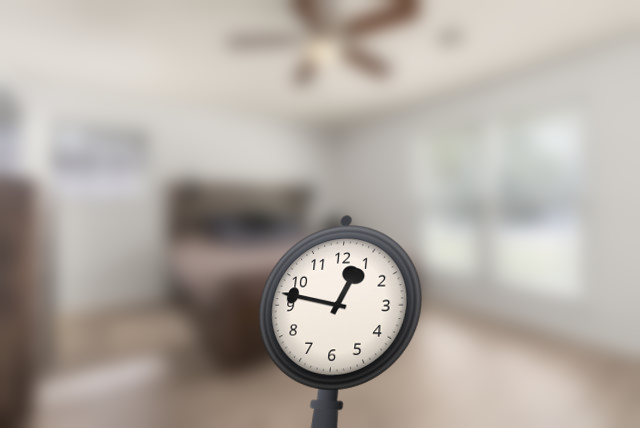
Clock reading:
**12:47**
